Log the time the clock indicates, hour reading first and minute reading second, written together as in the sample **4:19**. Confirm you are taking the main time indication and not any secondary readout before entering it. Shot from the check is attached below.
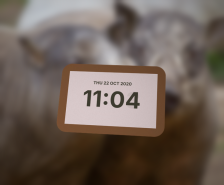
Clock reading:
**11:04**
